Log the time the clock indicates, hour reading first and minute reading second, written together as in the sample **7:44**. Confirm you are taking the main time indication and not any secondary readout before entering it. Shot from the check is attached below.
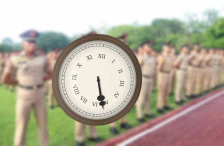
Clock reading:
**5:27**
